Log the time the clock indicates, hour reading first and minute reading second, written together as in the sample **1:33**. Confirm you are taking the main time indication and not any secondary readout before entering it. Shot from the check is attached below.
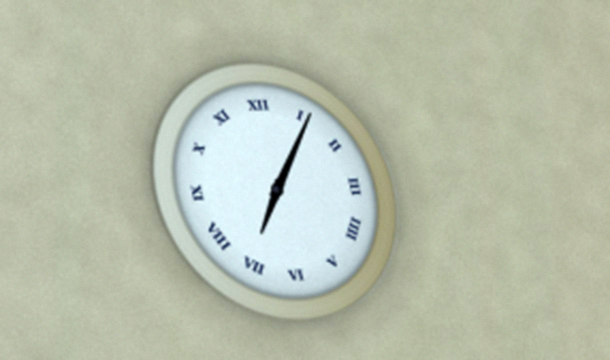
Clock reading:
**7:06**
